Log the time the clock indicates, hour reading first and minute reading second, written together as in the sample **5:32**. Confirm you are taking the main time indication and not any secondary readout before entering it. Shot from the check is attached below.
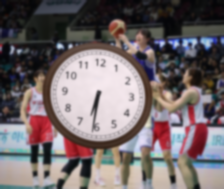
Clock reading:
**6:31**
